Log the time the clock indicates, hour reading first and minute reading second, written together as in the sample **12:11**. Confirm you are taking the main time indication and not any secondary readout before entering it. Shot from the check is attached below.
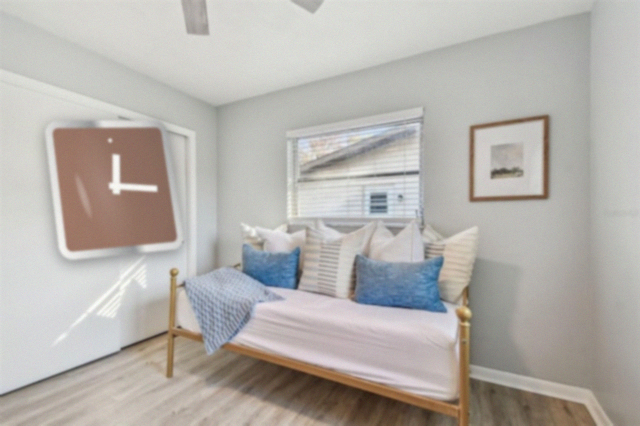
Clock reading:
**12:16**
